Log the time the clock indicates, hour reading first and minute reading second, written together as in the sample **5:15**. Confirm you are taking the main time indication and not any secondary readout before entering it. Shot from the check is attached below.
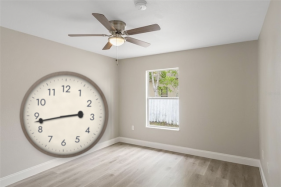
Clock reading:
**2:43**
